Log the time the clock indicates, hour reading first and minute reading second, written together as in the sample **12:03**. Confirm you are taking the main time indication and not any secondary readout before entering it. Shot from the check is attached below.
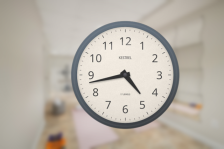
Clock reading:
**4:43**
